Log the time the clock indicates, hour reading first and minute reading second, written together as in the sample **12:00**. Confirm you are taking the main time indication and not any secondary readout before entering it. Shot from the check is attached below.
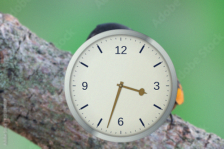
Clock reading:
**3:33**
